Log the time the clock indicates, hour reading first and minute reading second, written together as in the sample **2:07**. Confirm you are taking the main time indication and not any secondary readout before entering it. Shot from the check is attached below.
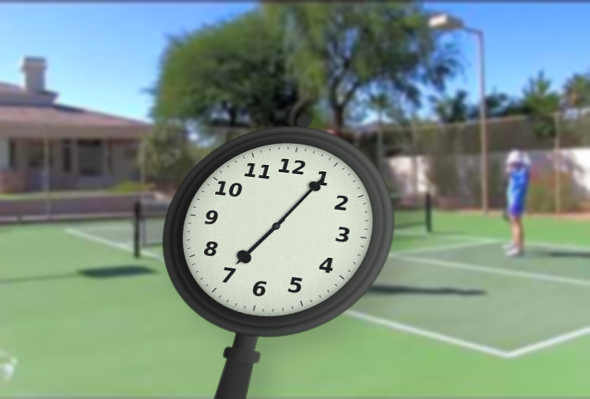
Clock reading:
**7:05**
